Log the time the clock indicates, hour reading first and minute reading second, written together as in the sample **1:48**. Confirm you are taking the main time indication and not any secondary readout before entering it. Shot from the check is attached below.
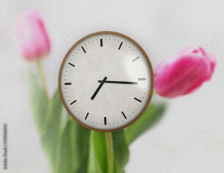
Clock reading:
**7:16**
